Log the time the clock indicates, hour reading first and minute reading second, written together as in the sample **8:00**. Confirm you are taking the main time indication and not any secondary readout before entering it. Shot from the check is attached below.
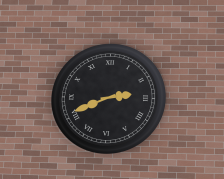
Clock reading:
**2:41**
